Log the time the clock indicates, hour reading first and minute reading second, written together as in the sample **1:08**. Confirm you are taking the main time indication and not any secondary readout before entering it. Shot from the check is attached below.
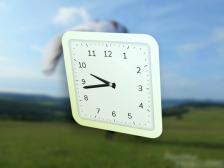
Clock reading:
**9:43**
